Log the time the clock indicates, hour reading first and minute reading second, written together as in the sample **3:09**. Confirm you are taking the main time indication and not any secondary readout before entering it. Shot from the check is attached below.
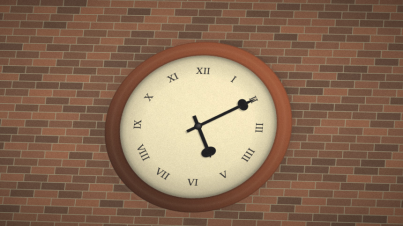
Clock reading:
**5:10**
